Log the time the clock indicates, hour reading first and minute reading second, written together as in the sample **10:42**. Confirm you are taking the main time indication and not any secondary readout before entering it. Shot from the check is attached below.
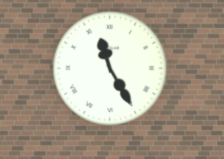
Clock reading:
**11:25**
